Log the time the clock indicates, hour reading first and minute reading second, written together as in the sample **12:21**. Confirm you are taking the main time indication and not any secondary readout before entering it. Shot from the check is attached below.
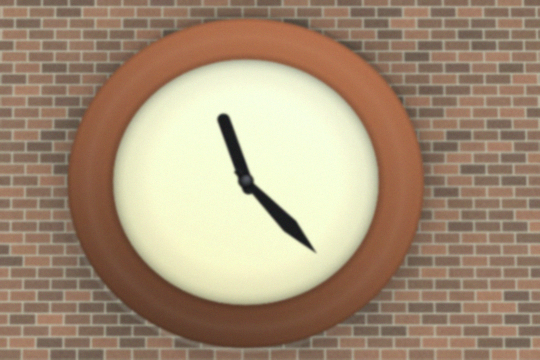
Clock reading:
**11:23**
